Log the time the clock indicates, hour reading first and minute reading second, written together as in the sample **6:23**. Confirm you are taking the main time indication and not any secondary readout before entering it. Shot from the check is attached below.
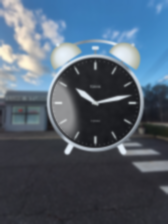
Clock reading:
**10:13**
